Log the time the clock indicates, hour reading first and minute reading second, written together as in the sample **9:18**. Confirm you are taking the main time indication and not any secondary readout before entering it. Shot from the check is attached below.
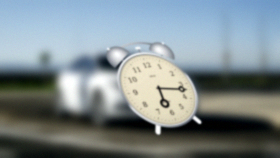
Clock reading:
**6:17**
